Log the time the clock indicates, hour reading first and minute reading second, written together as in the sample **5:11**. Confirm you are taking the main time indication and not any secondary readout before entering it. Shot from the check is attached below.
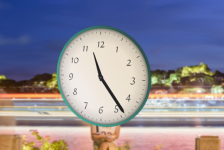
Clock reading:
**11:24**
